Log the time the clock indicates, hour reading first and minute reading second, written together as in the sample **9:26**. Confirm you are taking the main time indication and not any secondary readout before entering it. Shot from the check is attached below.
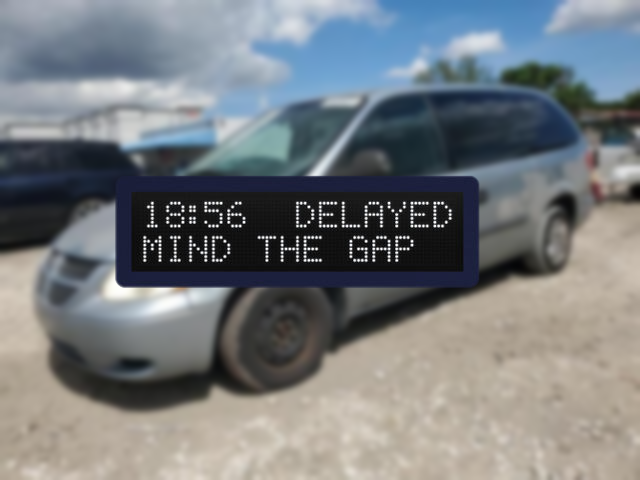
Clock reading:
**18:56**
